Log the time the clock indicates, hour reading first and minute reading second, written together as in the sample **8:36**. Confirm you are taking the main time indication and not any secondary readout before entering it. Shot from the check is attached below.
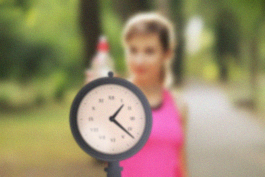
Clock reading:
**1:22**
